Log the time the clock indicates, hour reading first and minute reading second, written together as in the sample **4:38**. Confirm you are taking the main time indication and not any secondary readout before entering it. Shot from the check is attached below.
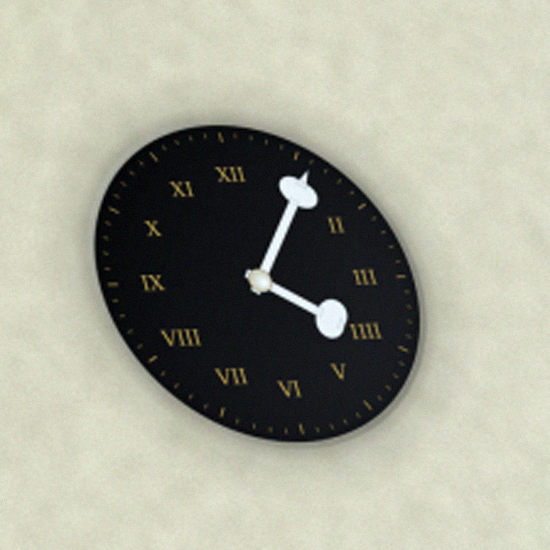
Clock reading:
**4:06**
